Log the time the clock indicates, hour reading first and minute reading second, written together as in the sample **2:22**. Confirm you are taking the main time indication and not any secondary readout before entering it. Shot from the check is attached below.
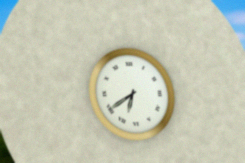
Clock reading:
**6:40**
